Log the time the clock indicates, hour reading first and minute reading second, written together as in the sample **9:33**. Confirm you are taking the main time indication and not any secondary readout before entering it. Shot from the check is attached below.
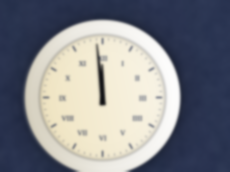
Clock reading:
**11:59**
